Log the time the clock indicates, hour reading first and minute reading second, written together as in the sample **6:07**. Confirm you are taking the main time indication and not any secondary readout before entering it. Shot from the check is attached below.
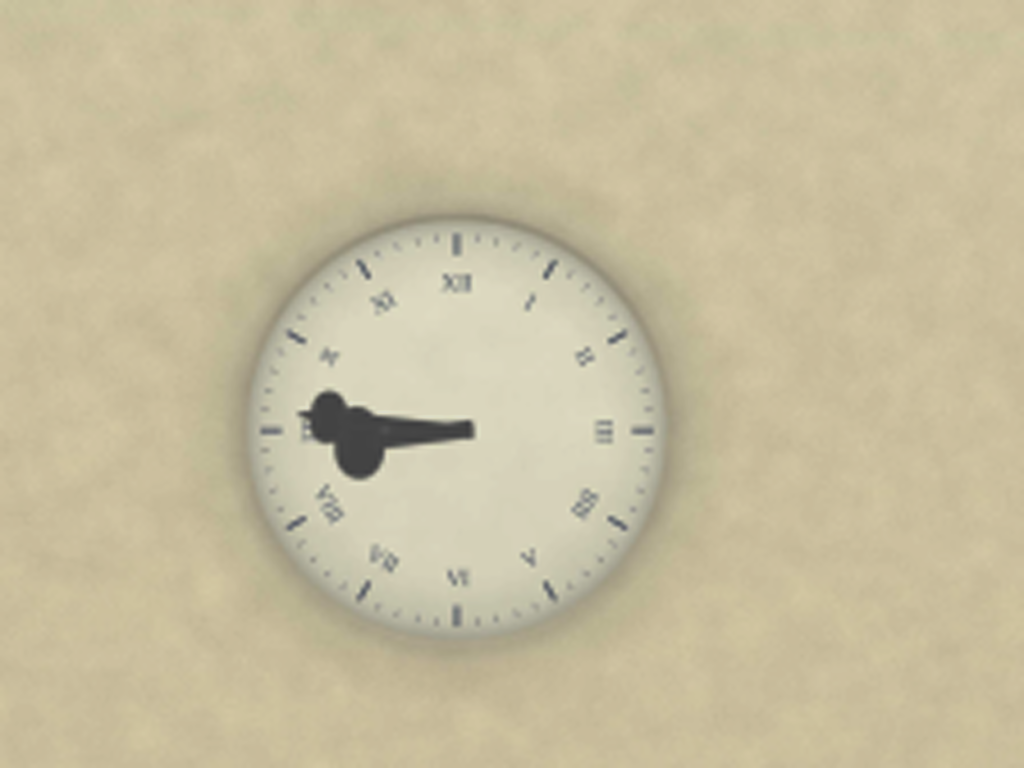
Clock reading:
**8:46**
